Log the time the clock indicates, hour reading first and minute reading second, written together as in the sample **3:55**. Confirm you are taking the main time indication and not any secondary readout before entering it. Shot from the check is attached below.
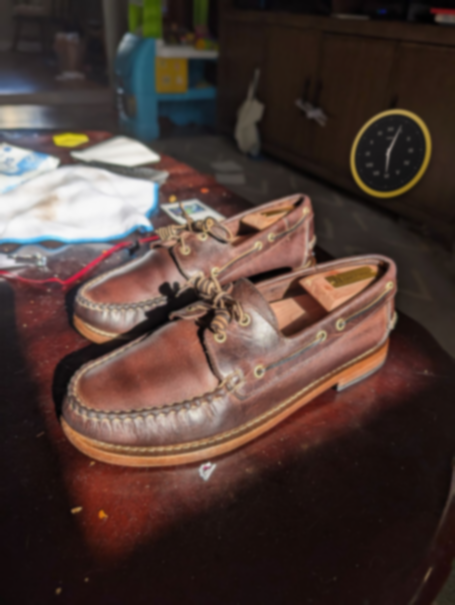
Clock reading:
**6:04**
